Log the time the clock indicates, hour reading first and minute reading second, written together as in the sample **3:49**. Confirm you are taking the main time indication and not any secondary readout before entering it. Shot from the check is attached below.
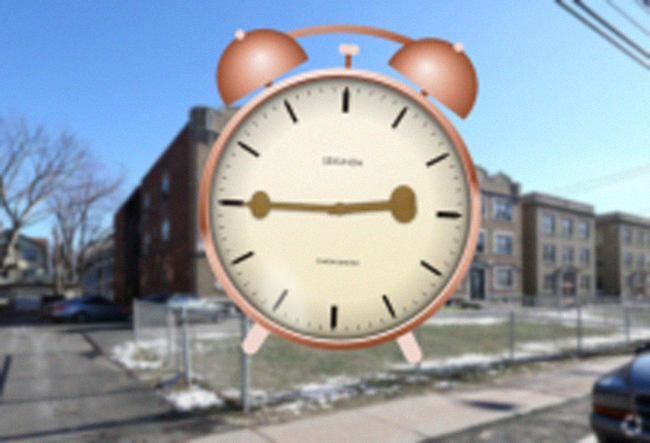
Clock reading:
**2:45**
